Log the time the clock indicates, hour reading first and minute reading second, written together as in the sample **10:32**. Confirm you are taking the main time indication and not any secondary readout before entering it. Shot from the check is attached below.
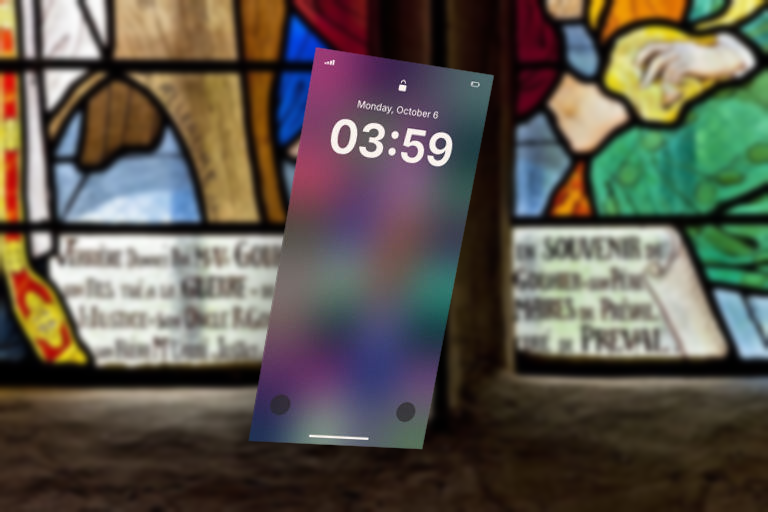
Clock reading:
**3:59**
